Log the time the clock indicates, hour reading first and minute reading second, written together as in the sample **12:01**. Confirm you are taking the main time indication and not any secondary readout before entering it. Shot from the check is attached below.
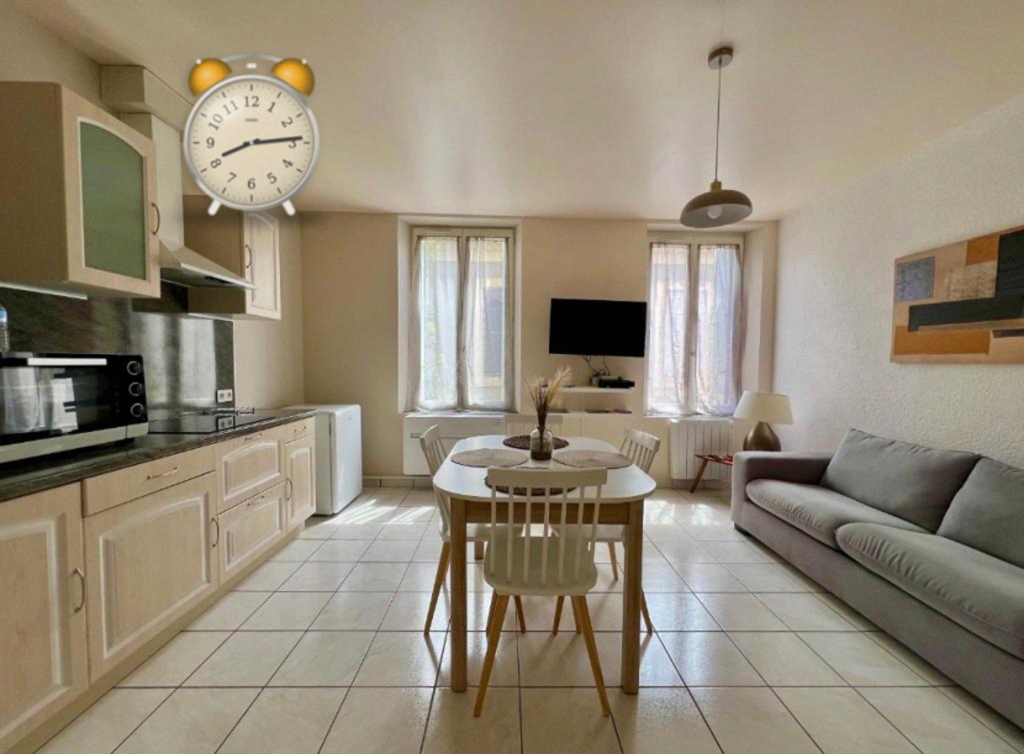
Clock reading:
**8:14**
